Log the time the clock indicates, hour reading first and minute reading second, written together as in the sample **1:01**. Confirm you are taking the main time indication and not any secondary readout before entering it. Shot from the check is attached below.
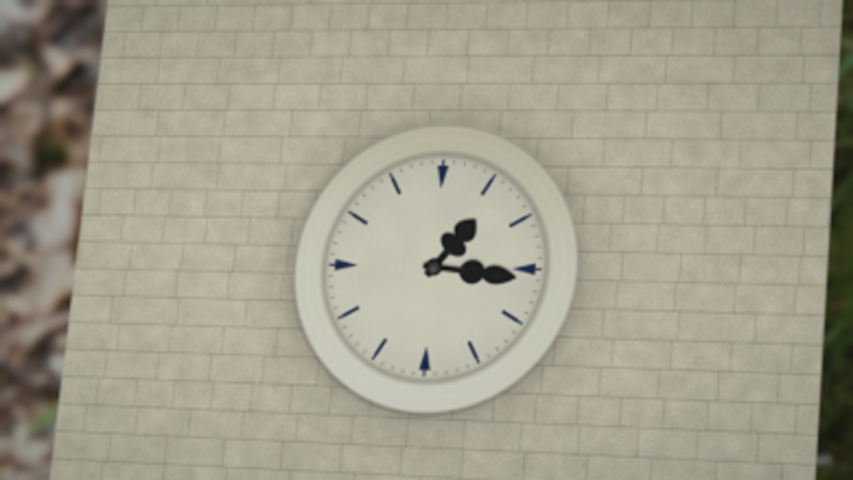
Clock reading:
**1:16**
